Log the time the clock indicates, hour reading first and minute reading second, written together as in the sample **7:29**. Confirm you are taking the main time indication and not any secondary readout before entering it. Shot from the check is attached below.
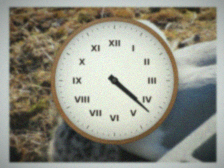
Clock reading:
**4:22**
